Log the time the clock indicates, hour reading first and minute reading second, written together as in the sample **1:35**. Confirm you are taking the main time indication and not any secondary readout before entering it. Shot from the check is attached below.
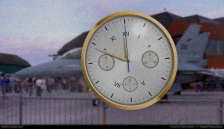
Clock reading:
**11:49**
